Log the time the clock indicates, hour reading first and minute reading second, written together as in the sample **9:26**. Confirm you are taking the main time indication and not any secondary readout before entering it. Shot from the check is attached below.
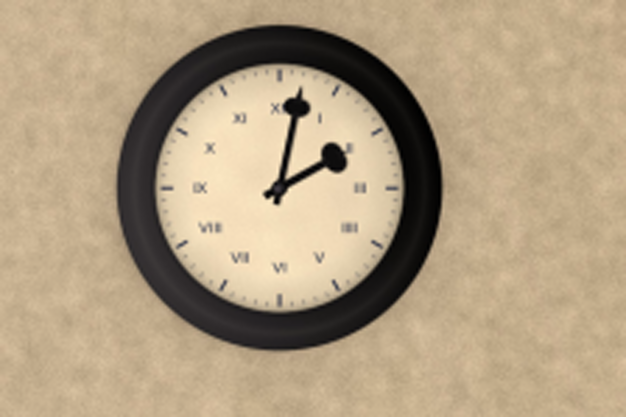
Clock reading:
**2:02**
